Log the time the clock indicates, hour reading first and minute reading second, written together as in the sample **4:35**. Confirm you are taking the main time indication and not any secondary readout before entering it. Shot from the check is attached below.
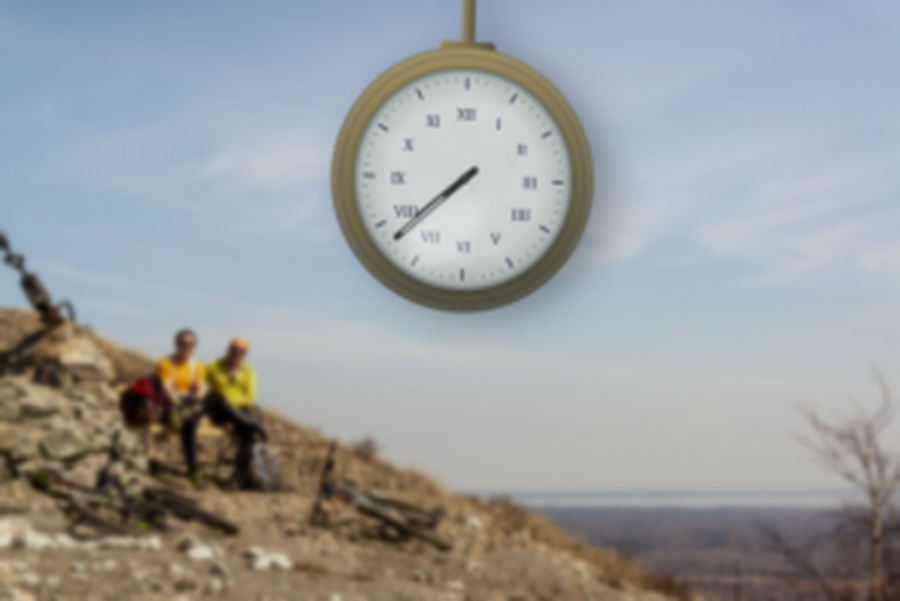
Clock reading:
**7:38**
